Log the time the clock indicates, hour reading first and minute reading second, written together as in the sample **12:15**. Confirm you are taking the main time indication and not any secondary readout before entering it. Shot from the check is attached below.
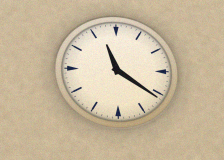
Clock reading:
**11:21**
